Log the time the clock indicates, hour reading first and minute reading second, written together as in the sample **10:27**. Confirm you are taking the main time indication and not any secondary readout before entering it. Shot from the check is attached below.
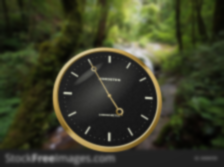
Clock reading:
**4:55**
